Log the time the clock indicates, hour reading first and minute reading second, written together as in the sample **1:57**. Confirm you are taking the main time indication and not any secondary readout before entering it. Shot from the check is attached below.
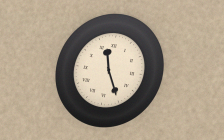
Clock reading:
**11:25**
